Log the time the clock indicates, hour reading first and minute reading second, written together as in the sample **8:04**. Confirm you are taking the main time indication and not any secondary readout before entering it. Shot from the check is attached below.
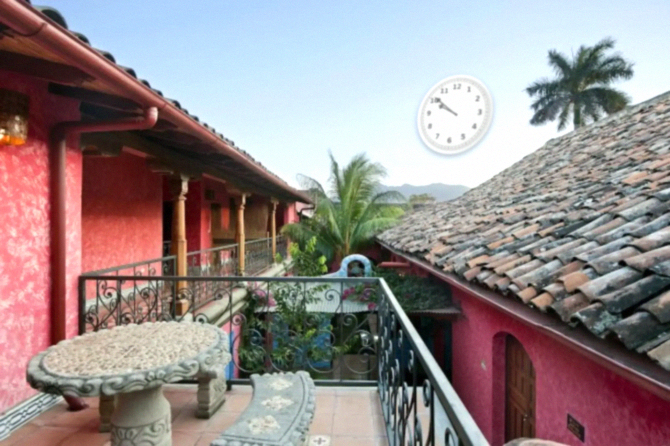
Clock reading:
**9:51**
